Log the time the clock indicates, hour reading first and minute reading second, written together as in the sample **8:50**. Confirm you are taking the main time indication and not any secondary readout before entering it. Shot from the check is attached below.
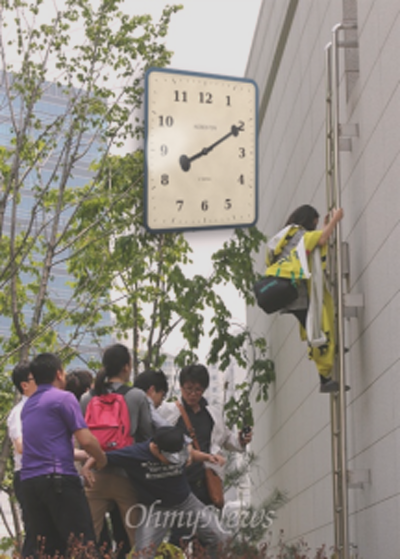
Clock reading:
**8:10**
